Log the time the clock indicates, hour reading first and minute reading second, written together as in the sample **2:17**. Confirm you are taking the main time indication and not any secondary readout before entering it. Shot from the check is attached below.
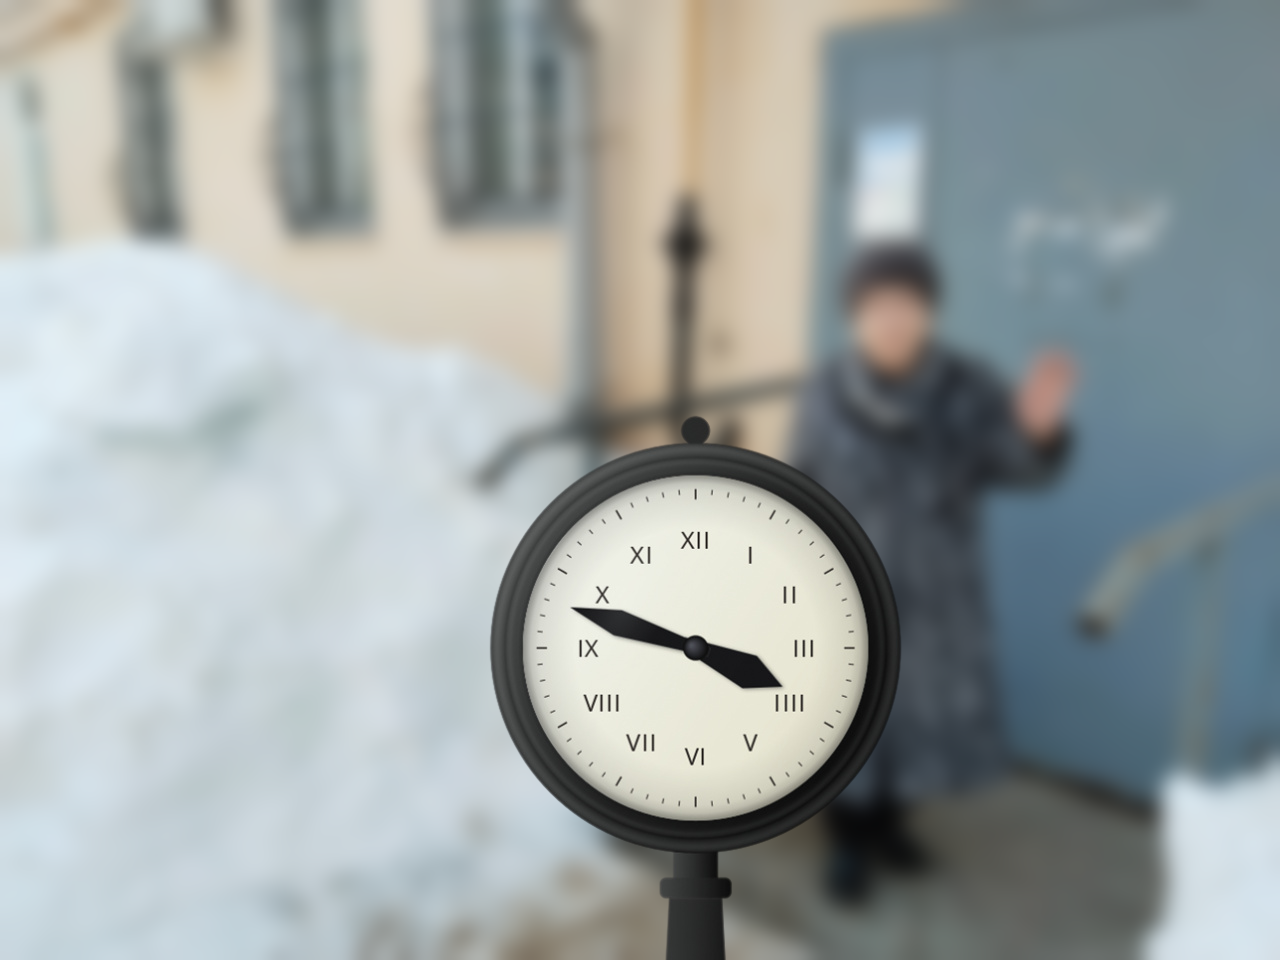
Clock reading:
**3:48**
